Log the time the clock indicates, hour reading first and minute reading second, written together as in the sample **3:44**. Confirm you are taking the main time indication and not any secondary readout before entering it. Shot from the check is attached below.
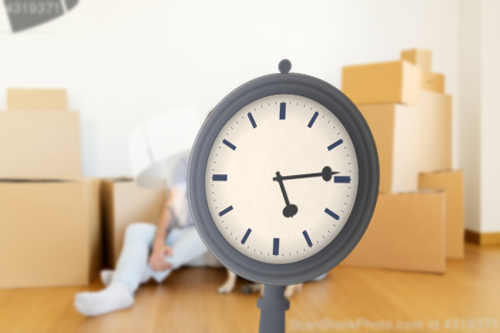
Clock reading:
**5:14**
